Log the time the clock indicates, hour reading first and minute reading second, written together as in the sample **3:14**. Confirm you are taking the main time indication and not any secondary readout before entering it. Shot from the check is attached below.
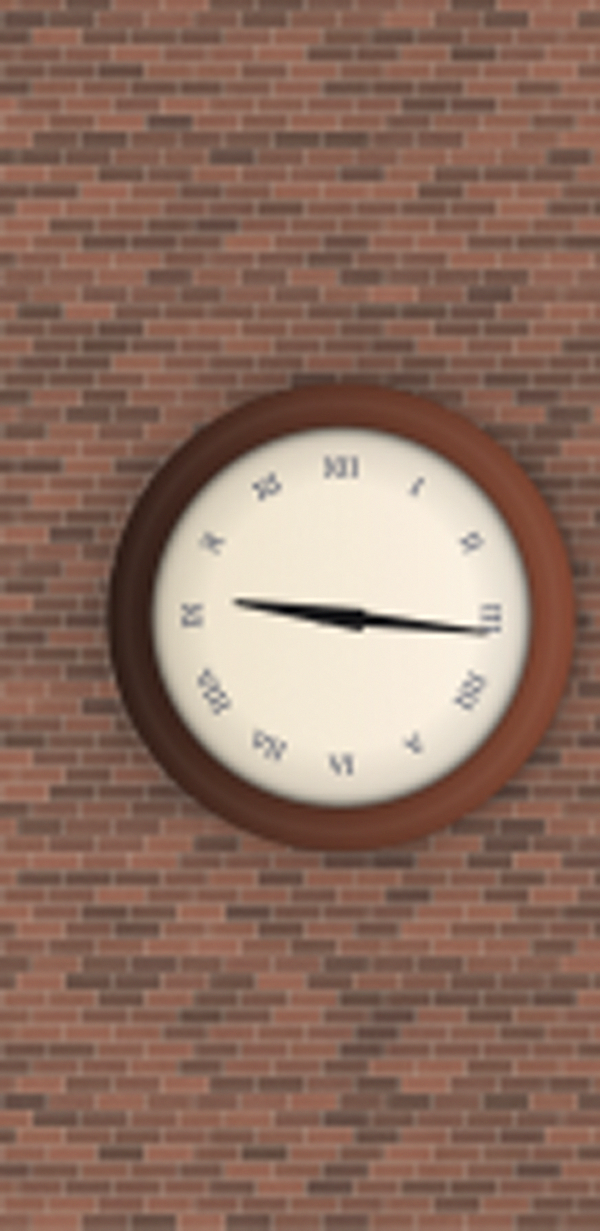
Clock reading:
**9:16**
